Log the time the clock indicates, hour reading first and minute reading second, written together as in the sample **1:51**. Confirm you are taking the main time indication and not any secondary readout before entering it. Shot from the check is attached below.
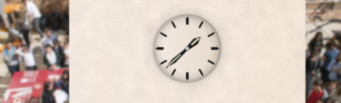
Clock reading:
**1:38**
